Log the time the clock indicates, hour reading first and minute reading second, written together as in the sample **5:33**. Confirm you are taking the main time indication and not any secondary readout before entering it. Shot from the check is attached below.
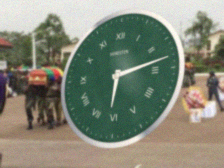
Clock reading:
**6:13**
